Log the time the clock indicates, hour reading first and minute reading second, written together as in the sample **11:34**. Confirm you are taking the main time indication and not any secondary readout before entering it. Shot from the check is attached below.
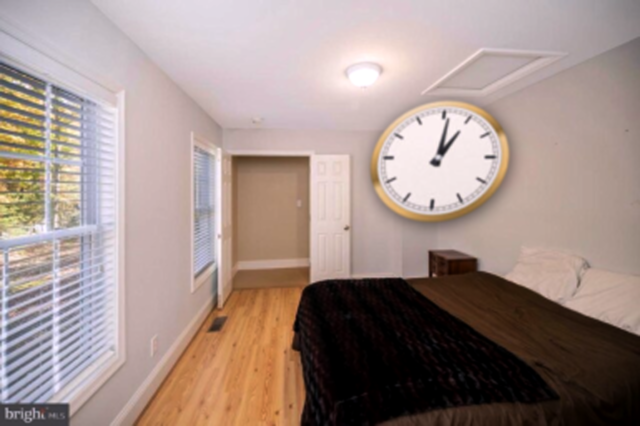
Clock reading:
**1:01**
